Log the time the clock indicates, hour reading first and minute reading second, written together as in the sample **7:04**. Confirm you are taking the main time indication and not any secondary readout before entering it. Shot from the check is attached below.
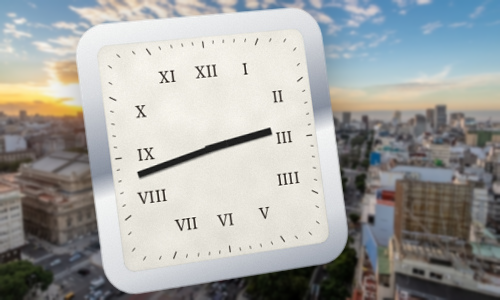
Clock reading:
**2:43**
